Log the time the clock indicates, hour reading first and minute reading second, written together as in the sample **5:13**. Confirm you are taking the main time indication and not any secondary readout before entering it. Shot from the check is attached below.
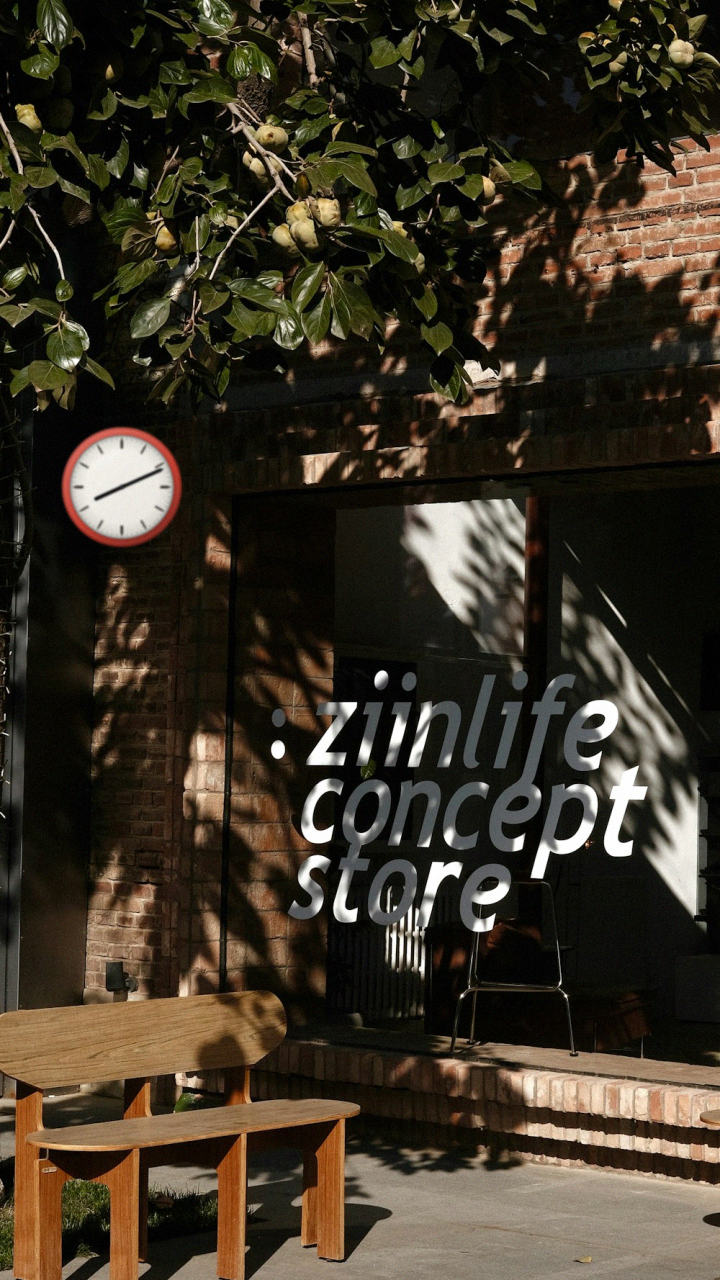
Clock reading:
**8:11**
